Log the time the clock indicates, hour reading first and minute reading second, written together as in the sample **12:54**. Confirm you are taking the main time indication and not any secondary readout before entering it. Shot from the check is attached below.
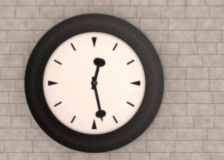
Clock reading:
**12:28**
